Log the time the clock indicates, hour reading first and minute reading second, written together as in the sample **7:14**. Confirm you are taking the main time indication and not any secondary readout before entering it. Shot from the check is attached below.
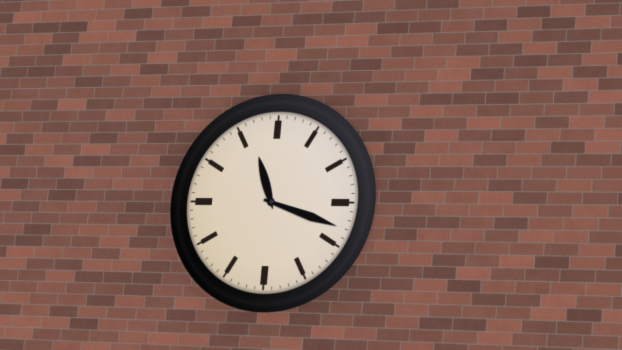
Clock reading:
**11:18**
